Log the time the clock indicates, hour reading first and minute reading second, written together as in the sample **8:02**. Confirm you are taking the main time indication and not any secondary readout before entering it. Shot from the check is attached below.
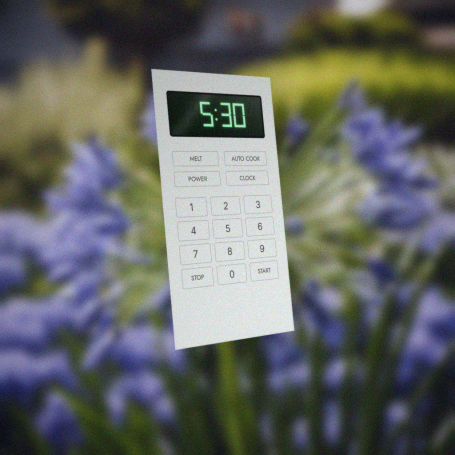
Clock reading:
**5:30**
